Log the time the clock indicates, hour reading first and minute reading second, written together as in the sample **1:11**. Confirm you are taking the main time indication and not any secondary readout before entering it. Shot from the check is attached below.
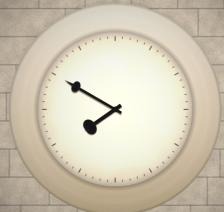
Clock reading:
**7:50**
